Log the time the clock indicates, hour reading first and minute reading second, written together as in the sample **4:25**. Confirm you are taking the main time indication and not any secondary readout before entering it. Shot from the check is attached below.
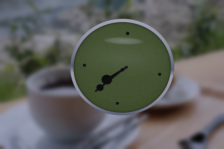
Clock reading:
**7:37**
